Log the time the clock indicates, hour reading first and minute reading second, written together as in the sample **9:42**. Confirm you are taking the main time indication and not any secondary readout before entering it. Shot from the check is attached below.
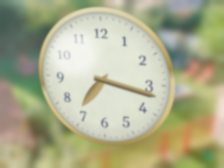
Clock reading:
**7:17**
